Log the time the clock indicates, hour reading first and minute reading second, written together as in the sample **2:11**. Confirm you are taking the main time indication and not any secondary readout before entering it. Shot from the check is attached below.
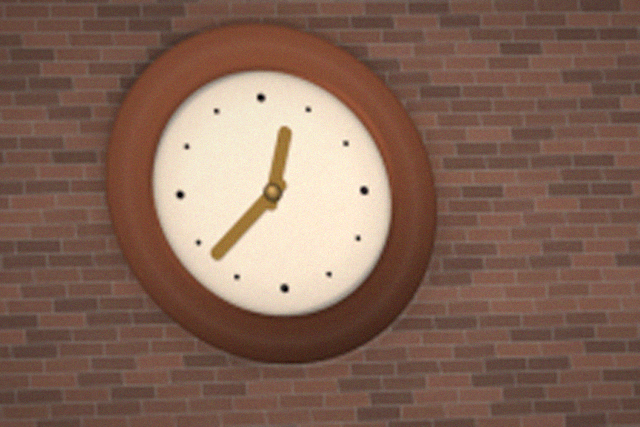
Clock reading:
**12:38**
